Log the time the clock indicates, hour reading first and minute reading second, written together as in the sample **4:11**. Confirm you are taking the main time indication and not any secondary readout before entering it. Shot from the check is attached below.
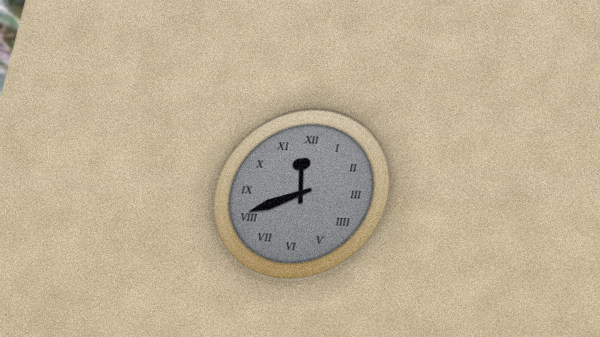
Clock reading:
**11:41**
